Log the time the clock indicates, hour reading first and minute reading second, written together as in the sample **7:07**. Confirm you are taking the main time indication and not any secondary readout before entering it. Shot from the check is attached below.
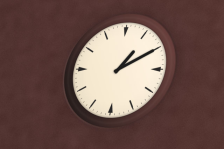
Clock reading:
**1:10**
